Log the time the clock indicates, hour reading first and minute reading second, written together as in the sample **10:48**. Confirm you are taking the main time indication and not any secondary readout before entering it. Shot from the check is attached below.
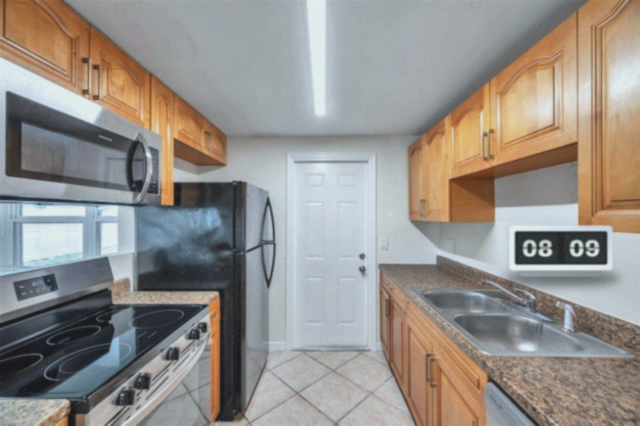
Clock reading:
**8:09**
